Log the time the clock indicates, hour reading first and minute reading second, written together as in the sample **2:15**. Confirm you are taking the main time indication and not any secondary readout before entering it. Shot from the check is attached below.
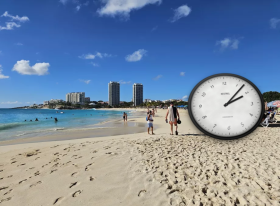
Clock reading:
**2:07**
